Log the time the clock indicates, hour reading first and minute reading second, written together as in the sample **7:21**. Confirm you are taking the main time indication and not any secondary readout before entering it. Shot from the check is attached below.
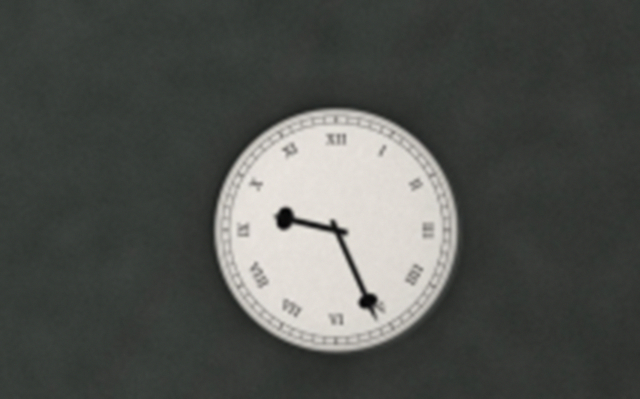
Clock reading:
**9:26**
